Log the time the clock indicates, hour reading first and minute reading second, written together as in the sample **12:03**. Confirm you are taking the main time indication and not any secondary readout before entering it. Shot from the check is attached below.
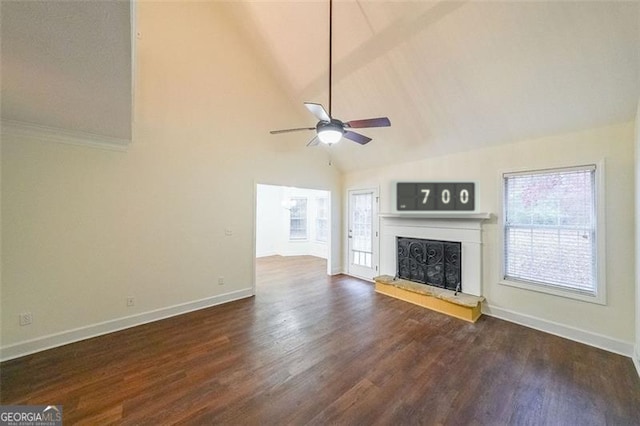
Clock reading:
**7:00**
